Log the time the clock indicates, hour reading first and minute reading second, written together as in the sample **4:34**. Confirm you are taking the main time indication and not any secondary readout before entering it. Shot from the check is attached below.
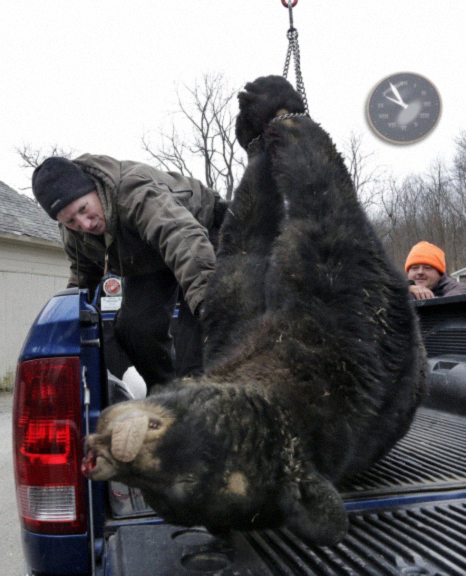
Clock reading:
**9:55**
